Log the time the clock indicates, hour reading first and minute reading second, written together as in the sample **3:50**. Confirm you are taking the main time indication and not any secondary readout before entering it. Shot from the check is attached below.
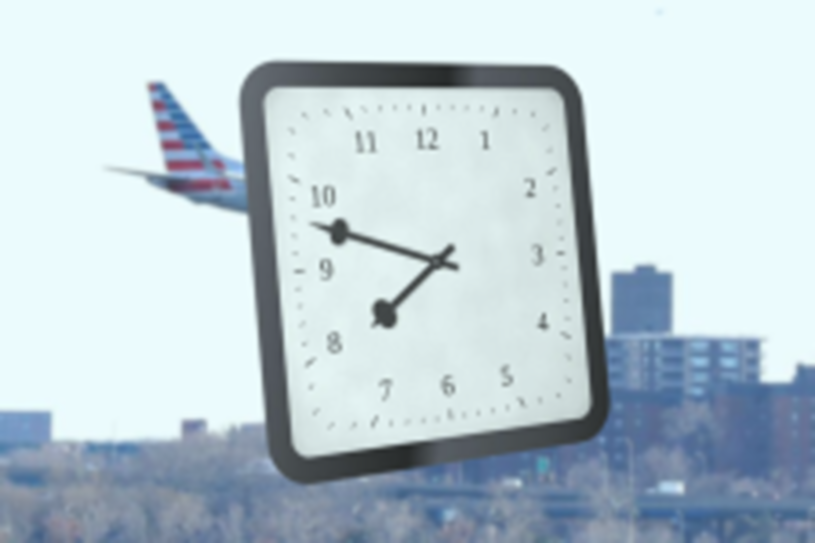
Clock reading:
**7:48**
